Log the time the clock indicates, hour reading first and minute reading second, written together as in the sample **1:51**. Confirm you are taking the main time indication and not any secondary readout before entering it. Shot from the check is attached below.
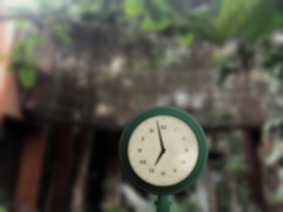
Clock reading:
**6:58**
